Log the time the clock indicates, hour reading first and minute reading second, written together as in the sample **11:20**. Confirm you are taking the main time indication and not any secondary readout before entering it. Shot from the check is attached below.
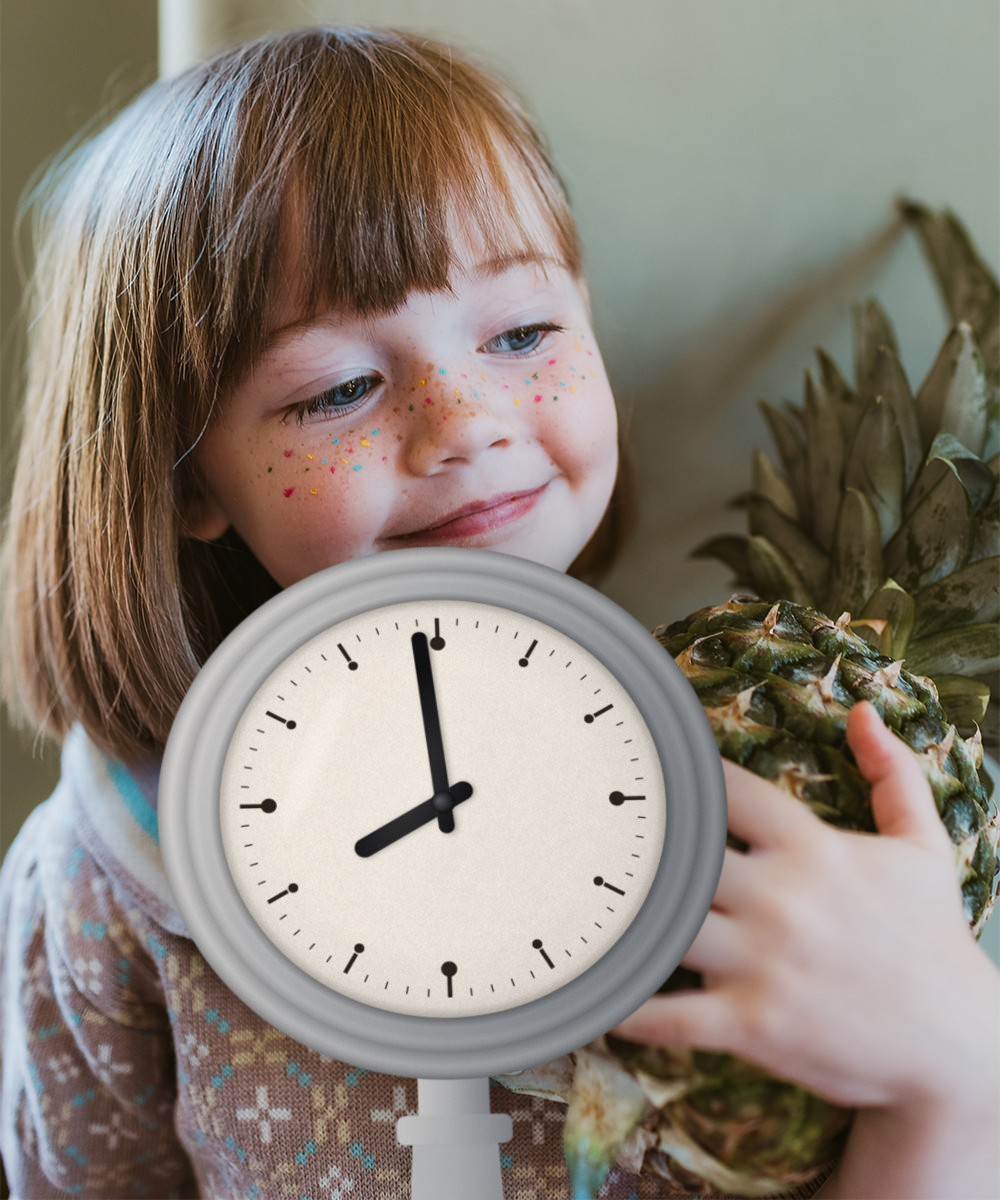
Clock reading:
**7:59**
